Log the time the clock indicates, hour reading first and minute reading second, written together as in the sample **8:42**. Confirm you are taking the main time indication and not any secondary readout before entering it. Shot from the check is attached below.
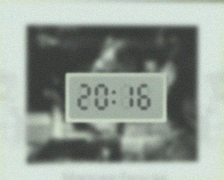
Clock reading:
**20:16**
